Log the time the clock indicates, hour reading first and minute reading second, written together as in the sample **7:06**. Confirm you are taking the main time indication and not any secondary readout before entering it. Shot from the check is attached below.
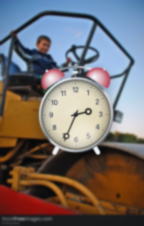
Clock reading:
**2:34**
